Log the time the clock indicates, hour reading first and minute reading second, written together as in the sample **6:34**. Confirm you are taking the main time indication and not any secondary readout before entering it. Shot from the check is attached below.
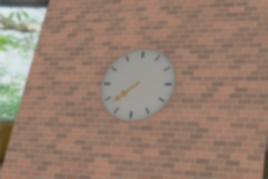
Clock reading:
**7:38**
